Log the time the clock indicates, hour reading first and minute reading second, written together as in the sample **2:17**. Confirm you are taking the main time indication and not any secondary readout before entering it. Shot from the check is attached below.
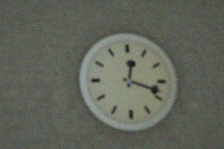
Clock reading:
**12:18**
